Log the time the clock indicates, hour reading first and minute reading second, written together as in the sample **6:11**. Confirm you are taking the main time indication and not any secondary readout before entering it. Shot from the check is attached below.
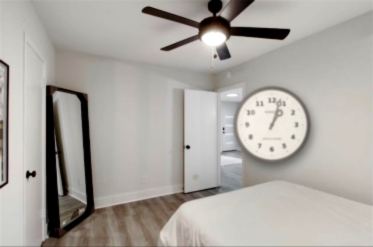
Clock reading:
**1:03**
